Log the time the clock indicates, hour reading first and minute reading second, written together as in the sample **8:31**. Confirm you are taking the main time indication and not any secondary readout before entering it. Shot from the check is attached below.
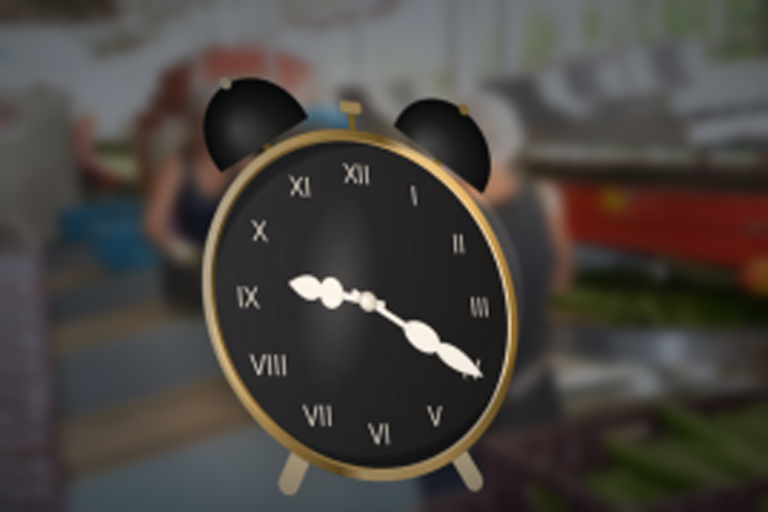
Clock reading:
**9:20**
